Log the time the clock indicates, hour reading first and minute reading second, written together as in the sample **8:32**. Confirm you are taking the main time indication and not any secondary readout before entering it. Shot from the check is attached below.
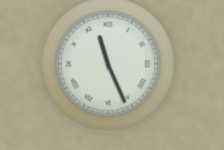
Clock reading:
**11:26**
